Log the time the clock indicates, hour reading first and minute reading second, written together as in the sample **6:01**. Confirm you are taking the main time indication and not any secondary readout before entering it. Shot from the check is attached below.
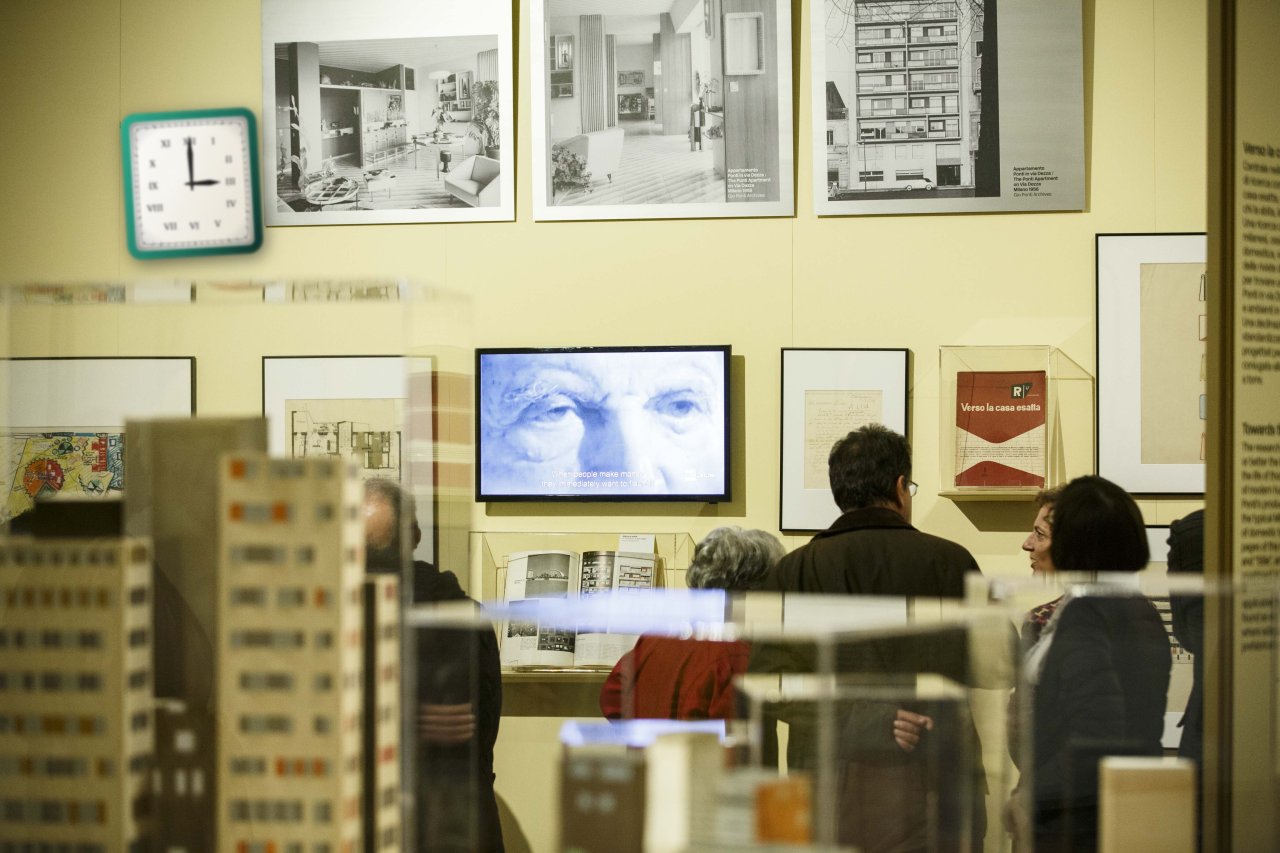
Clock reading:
**3:00**
